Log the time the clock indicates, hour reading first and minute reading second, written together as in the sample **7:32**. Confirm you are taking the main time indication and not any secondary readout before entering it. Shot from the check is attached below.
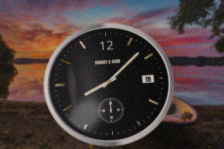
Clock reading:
**8:08**
